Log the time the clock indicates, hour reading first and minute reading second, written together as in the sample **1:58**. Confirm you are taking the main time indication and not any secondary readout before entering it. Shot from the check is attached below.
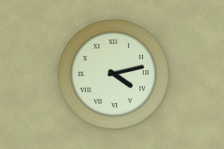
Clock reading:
**4:13**
